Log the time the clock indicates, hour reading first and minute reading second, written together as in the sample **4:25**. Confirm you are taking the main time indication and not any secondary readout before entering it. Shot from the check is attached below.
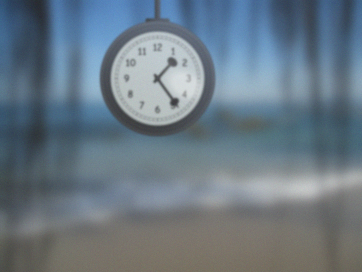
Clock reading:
**1:24**
